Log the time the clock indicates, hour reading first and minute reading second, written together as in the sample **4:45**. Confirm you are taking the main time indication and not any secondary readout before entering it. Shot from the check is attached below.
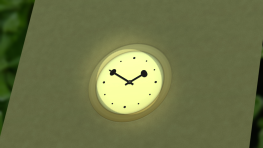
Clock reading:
**1:50**
